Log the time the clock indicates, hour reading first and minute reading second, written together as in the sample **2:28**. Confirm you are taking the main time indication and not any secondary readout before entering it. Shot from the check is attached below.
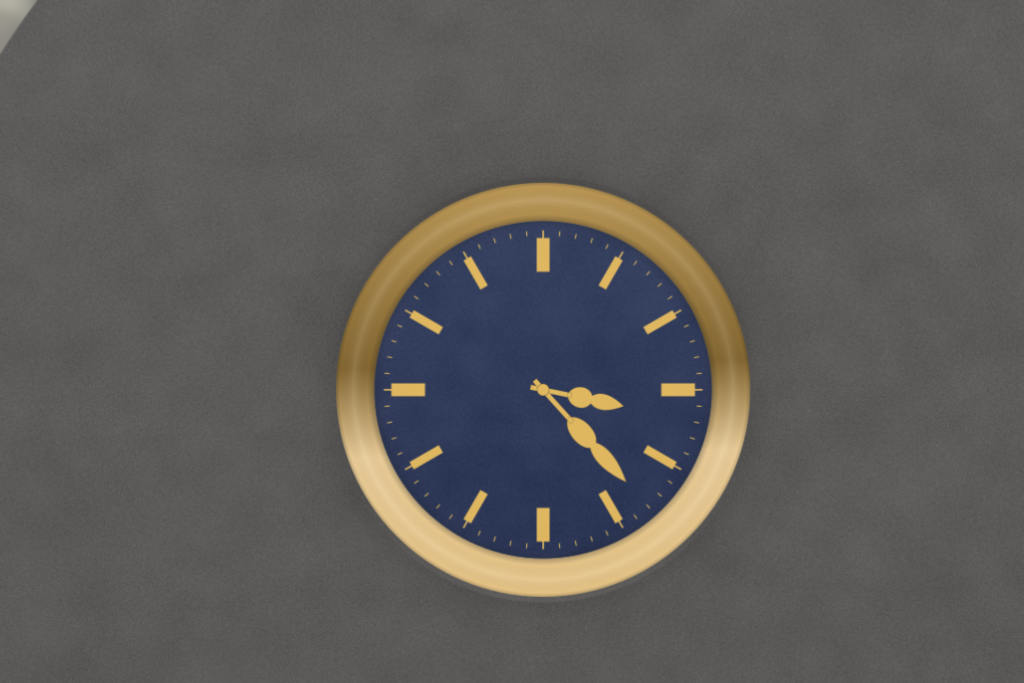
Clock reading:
**3:23**
